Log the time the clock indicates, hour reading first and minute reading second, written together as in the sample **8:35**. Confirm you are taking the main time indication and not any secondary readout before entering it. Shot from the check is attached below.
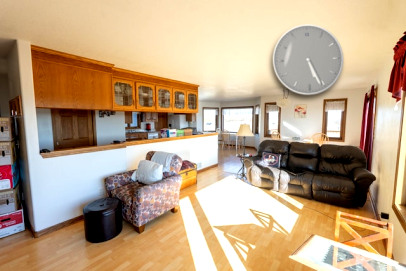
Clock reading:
**5:26**
